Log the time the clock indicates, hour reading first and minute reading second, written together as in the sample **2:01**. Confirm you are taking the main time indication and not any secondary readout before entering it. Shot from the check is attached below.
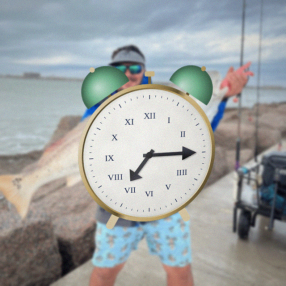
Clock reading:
**7:15**
